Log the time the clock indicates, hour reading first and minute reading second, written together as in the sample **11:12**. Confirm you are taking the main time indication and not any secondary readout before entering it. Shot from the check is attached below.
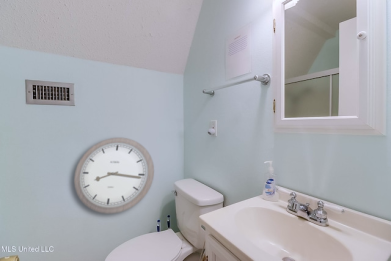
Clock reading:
**8:16**
